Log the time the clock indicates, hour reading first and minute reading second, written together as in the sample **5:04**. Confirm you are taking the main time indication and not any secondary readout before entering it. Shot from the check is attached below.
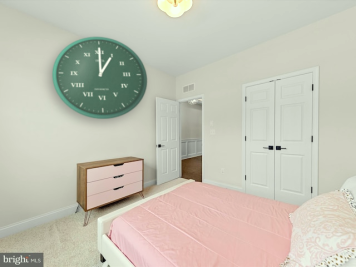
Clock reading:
**1:00**
